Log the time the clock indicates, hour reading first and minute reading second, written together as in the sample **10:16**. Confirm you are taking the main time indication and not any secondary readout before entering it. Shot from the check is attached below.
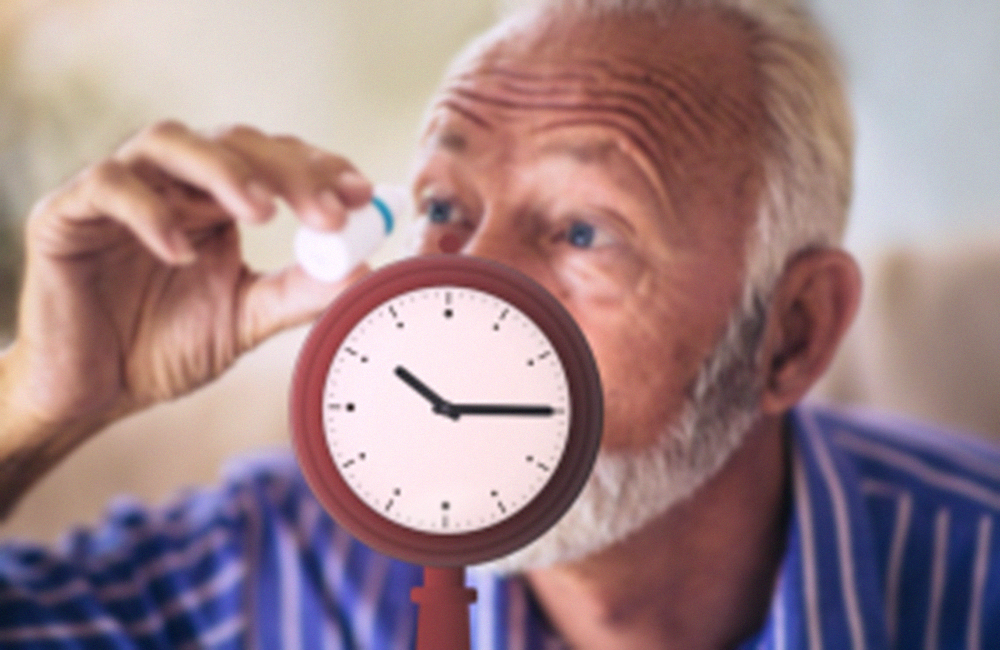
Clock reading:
**10:15**
